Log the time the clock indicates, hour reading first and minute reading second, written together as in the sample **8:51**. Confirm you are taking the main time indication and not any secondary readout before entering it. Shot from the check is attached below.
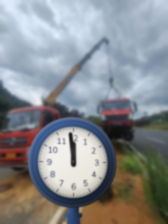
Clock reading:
**11:59**
